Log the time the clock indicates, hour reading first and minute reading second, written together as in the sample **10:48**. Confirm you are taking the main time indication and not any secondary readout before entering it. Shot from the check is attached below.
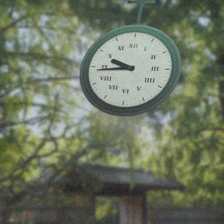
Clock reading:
**9:44**
